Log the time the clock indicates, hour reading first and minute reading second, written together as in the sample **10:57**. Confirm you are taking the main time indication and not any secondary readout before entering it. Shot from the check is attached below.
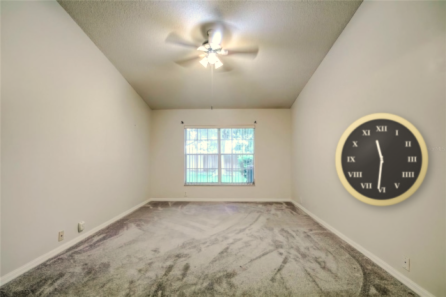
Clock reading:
**11:31**
